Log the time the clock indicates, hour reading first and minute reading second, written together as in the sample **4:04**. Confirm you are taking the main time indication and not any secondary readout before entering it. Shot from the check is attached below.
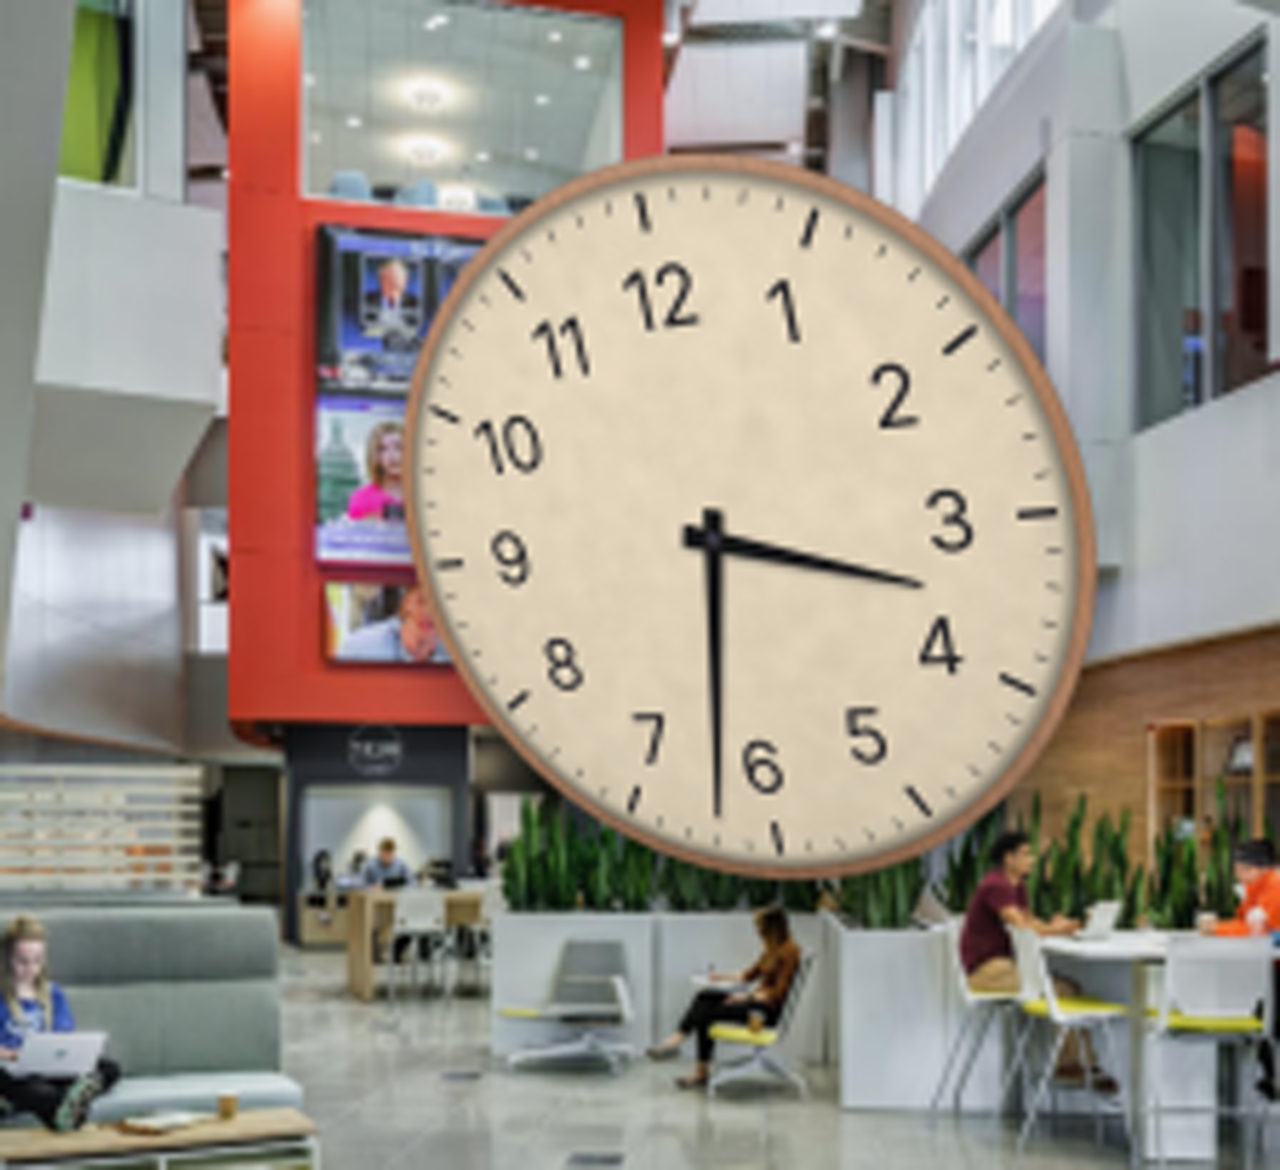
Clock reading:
**3:32**
